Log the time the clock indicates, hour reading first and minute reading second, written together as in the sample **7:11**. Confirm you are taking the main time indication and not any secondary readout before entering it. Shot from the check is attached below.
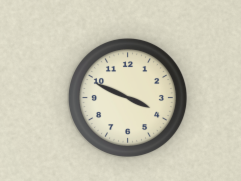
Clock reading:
**3:49**
